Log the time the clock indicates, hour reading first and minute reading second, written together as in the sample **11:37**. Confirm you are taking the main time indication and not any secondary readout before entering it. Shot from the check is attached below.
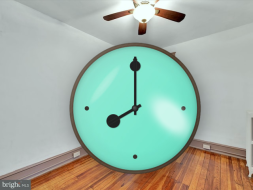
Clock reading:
**8:00**
